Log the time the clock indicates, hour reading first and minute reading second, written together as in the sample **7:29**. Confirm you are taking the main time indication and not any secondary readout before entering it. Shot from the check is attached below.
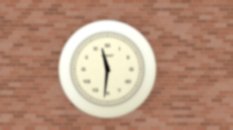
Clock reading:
**11:31**
